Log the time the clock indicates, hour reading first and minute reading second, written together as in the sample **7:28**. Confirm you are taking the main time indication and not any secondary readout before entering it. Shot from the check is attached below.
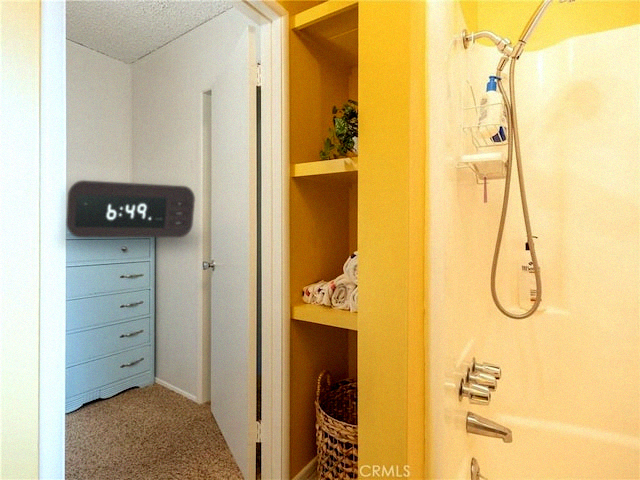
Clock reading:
**6:49**
